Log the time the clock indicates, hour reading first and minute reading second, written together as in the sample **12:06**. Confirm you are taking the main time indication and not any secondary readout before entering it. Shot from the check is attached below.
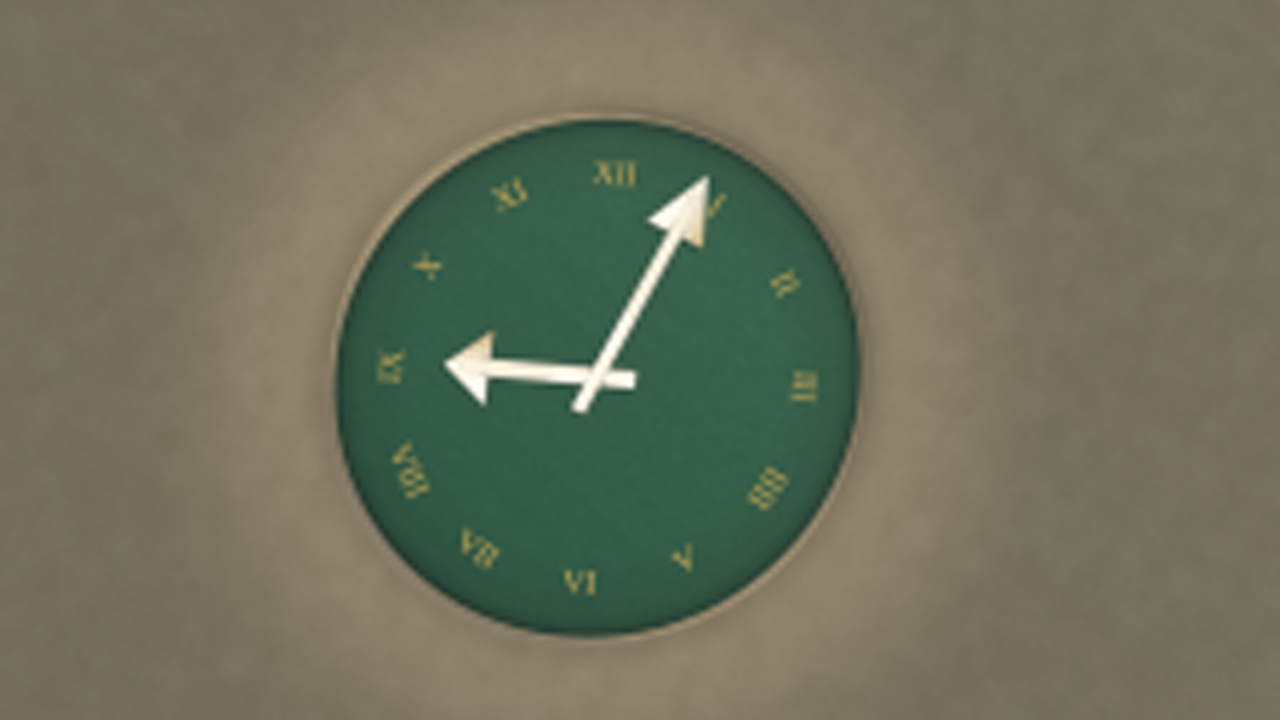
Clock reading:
**9:04**
